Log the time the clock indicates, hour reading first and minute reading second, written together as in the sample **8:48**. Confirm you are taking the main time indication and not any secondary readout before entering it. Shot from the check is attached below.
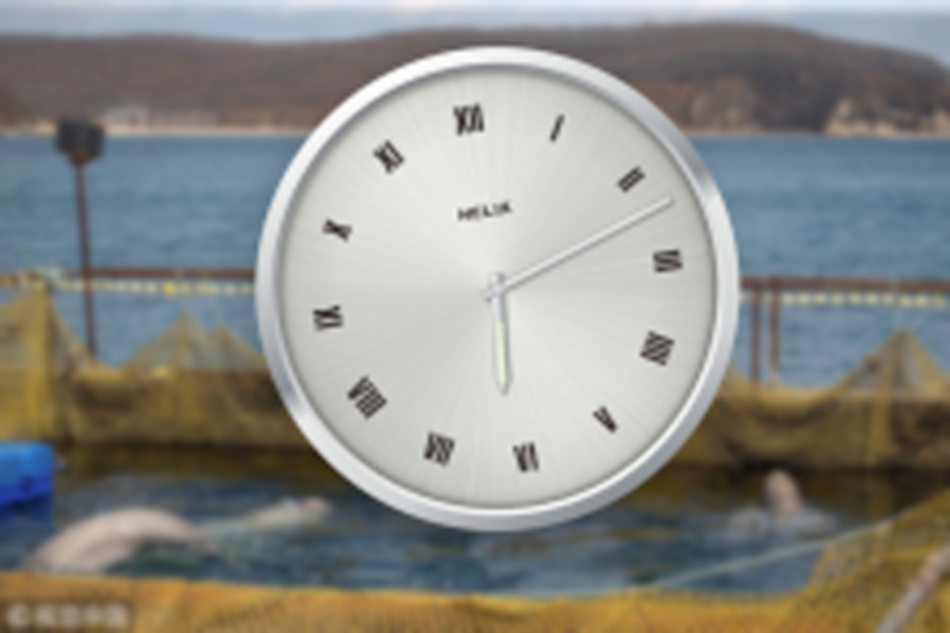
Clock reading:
**6:12**
